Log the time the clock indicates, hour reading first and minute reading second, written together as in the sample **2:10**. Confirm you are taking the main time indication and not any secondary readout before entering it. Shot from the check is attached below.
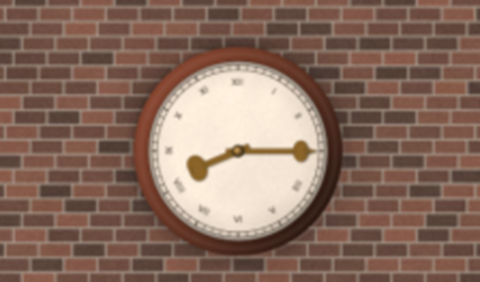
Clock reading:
**8:15**
